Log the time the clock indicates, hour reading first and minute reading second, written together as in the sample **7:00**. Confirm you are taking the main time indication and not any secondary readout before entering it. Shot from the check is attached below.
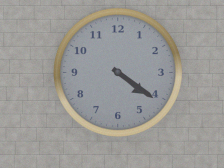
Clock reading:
**4:21**
